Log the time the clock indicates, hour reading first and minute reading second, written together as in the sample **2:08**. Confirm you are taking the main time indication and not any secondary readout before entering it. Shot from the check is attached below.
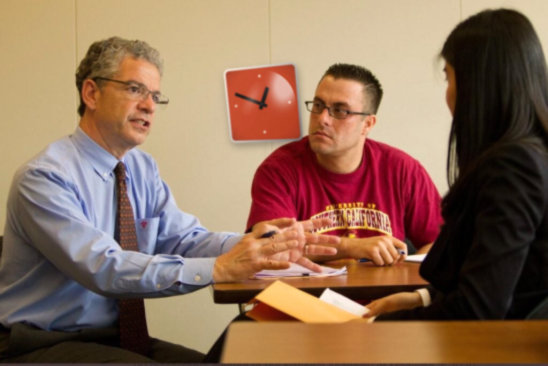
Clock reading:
**12:49**
